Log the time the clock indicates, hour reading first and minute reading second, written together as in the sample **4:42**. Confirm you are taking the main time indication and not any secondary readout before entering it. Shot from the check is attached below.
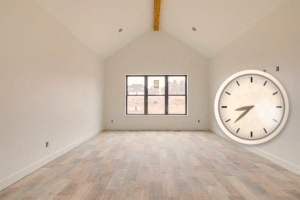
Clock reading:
**8:38**
